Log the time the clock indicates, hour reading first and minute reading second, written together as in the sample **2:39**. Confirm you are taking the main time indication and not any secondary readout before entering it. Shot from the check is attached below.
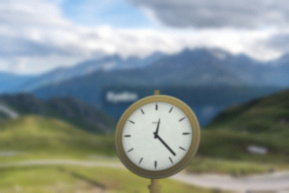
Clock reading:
**12:23**
